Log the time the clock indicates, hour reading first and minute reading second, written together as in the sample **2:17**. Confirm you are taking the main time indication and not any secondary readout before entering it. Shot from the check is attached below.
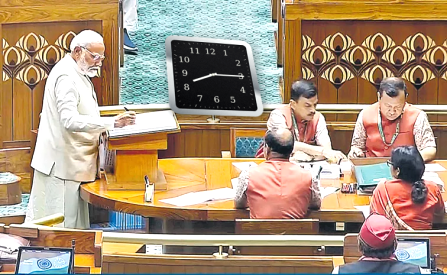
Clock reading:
**8:15**
